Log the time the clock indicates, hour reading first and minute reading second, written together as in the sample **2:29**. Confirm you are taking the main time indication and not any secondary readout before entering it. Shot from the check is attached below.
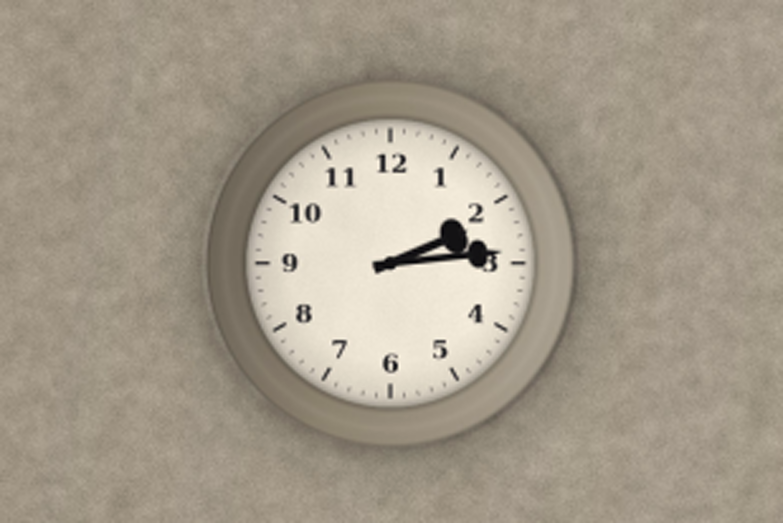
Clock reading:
**2:14**
